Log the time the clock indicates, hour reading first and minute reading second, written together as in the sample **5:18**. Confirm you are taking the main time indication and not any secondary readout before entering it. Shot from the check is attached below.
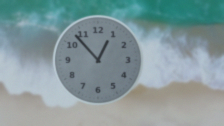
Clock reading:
**12:53**
